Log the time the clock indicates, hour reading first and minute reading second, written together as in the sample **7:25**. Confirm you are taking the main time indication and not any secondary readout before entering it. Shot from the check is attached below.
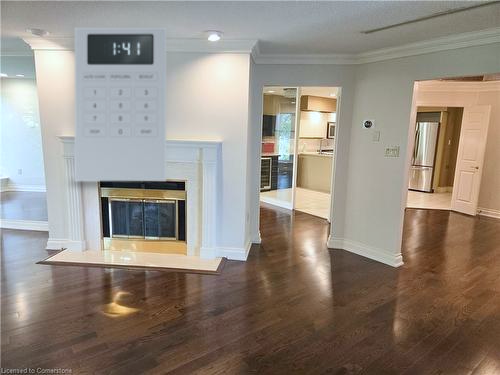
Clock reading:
**1:41**
